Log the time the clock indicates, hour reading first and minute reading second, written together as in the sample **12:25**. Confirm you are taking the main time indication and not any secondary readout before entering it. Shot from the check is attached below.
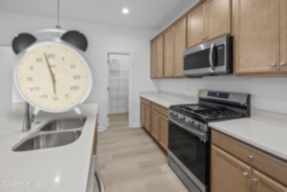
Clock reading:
**5:58**
